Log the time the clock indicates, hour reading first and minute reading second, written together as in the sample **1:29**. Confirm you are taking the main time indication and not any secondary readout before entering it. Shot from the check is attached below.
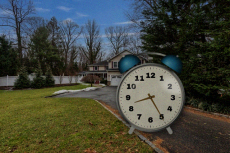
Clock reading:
**8:25**
